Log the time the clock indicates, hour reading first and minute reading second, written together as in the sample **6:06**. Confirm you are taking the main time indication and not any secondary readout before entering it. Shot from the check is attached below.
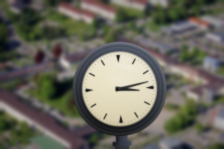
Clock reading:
**3:13**
